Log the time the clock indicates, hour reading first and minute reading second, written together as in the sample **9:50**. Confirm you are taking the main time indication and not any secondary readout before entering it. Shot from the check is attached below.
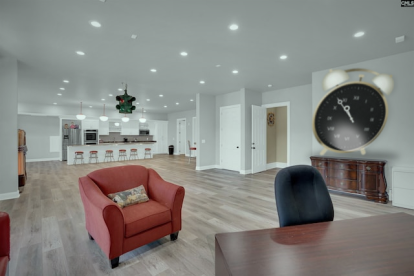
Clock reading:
**10:53**
